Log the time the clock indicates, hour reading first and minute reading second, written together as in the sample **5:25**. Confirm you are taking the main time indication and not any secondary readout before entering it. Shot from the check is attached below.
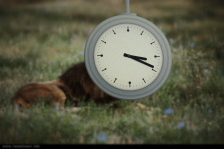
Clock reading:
**3:19**
